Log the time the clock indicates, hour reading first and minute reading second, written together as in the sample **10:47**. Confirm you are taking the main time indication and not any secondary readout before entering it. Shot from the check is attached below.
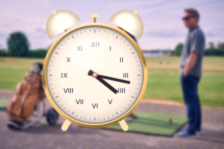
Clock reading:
**4:17**
